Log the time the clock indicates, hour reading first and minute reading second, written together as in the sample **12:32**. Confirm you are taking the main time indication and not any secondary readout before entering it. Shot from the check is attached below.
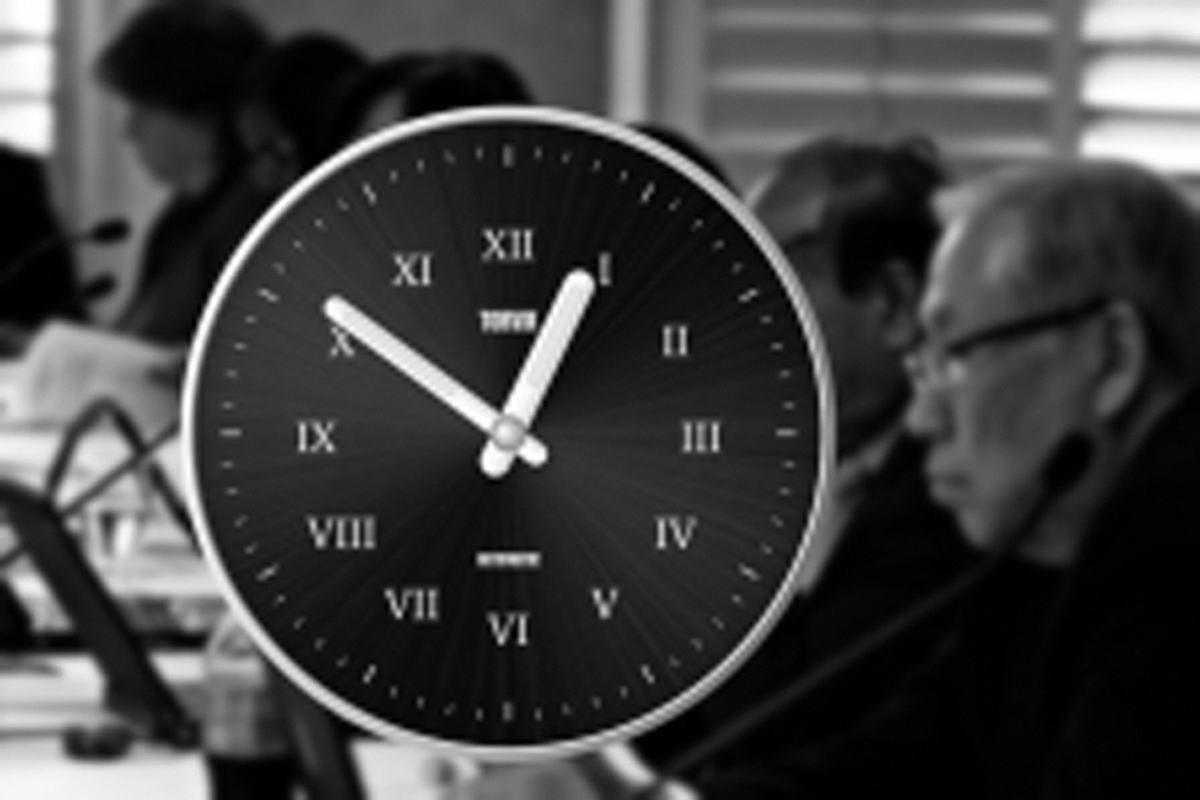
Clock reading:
**12:51**
